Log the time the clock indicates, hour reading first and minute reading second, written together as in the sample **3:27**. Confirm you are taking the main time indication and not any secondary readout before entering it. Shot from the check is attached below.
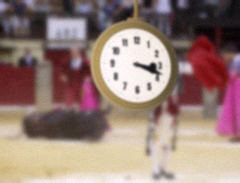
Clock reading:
**3:18**
